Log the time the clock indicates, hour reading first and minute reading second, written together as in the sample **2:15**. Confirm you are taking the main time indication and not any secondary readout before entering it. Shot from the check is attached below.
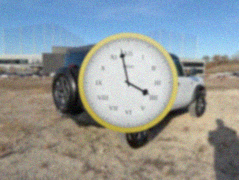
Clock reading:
**3:58**
